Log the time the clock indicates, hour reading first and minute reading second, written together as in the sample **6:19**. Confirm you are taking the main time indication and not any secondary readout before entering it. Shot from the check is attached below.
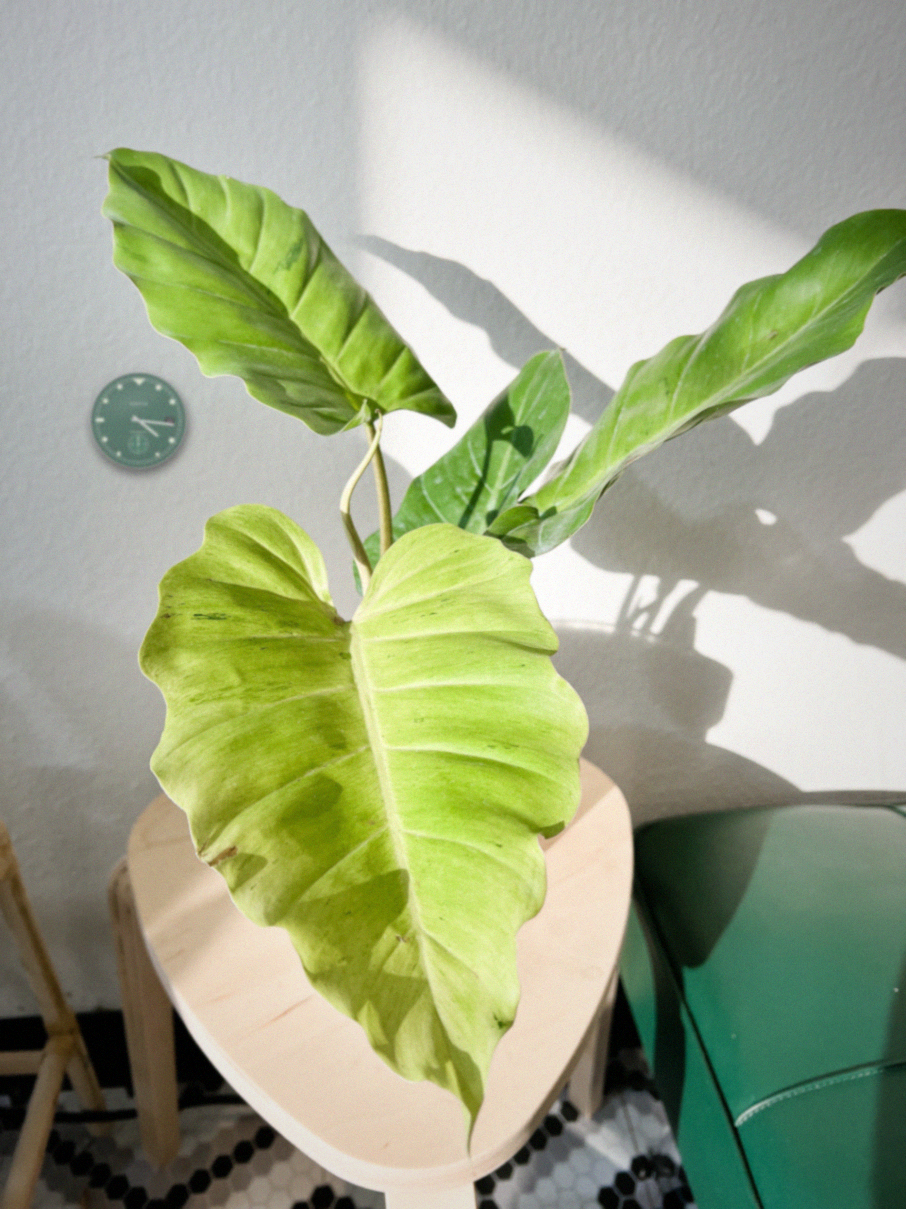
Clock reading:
**4:16**
